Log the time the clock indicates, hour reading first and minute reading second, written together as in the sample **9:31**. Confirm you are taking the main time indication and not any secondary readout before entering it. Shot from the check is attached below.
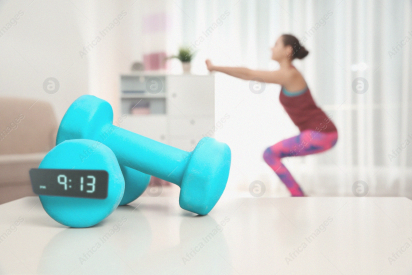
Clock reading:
**9:13**
